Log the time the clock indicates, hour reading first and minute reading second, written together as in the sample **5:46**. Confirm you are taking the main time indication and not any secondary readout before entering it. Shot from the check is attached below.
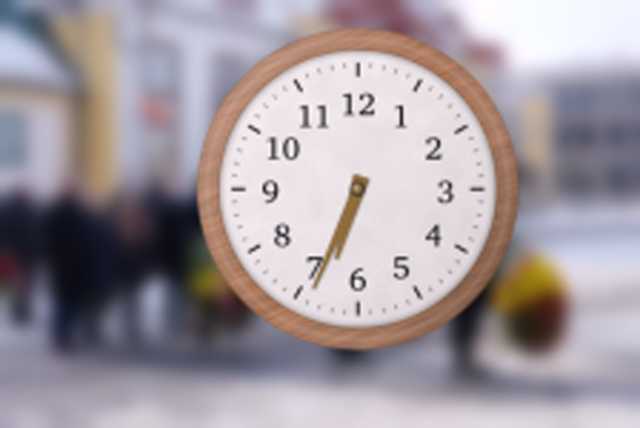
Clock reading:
**6:34**
